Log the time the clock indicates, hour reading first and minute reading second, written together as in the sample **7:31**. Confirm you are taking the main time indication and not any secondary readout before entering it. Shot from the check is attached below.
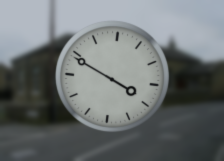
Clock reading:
**3:49**
